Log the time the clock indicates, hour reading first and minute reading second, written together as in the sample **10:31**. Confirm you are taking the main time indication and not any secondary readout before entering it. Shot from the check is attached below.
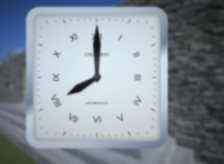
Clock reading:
**8:00**
